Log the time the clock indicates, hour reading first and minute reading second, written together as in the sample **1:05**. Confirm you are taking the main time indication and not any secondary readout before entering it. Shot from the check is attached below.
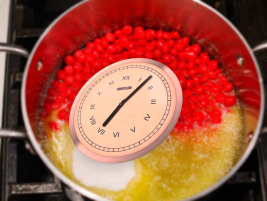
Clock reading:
**7:07**
